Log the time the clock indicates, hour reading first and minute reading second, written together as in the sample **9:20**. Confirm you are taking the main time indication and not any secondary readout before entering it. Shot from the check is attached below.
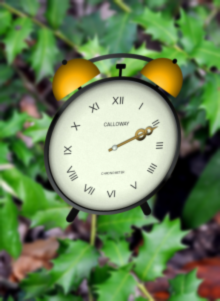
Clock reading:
**2:11**
